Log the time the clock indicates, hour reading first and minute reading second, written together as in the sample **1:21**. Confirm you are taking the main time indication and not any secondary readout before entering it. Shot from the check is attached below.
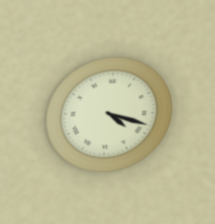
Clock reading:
**4:18**
